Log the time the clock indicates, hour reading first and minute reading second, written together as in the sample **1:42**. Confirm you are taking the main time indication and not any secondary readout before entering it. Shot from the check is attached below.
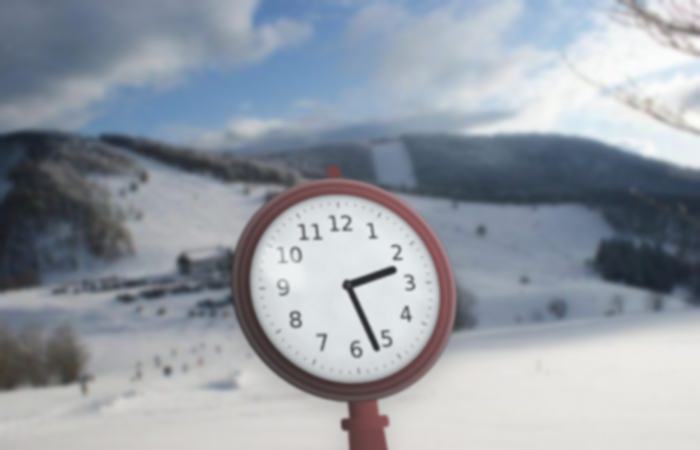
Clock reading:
**2:27**
